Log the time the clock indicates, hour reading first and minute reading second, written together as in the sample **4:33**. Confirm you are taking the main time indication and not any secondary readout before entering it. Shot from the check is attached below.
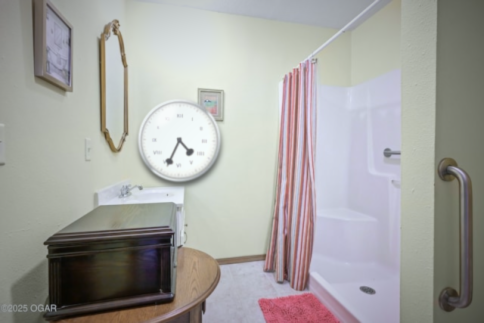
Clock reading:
**4:34**
